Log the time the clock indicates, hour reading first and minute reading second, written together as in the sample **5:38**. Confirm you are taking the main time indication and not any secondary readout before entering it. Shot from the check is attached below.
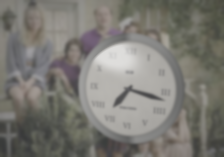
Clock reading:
**7:17**
